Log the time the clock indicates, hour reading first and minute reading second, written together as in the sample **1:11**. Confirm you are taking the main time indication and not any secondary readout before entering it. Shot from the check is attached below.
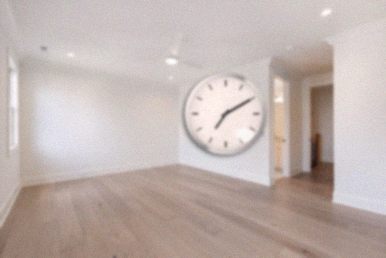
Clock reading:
**7:10**
